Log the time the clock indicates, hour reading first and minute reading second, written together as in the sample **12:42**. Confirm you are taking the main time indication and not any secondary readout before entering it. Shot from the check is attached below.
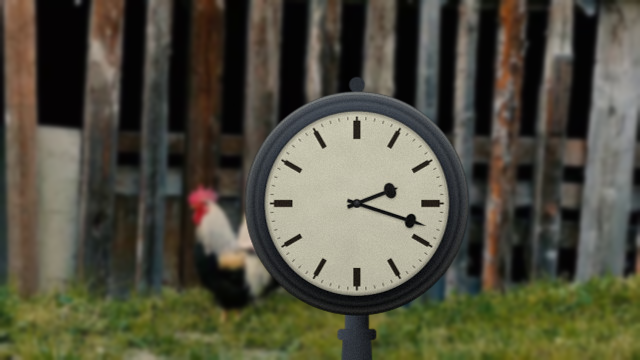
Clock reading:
**2:18**
